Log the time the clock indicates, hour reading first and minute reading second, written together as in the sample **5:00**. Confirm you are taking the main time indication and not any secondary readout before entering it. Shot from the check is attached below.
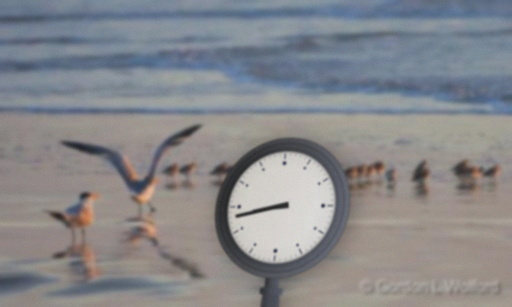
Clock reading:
**8:43**
